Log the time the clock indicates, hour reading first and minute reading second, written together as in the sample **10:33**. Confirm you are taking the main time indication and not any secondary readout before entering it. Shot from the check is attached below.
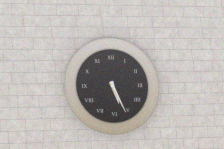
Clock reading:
**5:26**
